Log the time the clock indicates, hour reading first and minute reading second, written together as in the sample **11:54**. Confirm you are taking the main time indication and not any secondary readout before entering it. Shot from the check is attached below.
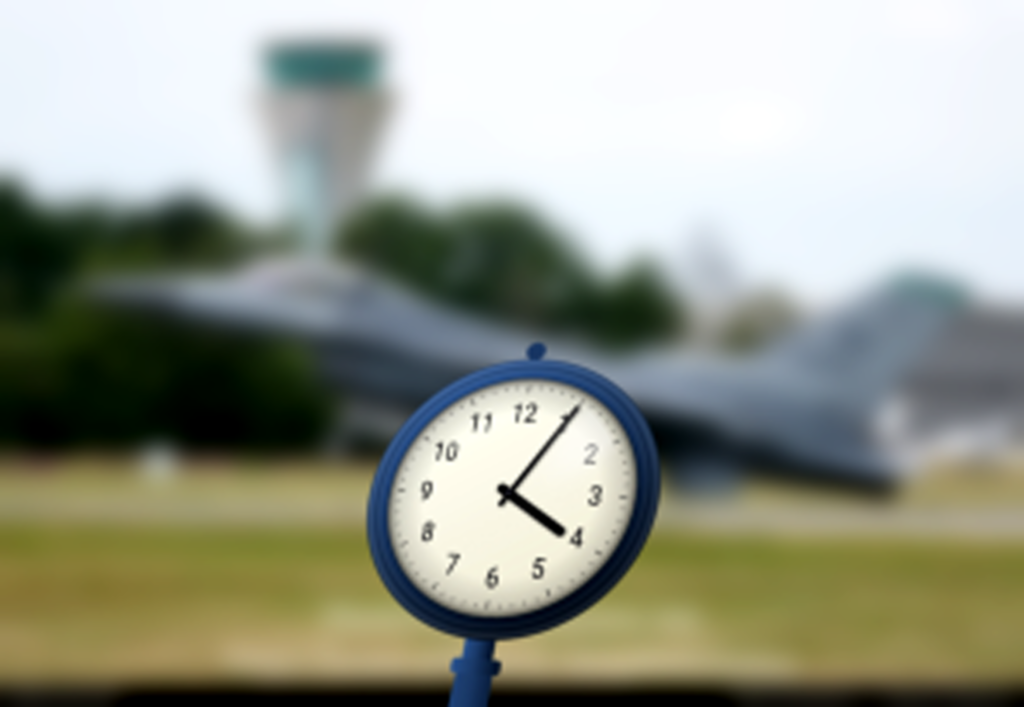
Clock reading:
**4:05**
